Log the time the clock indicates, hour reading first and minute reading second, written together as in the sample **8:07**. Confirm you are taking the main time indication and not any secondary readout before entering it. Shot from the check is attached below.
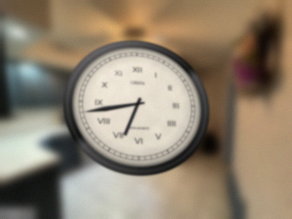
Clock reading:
**6:43**
